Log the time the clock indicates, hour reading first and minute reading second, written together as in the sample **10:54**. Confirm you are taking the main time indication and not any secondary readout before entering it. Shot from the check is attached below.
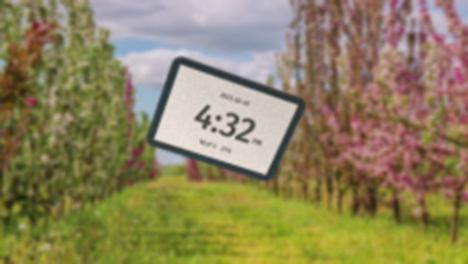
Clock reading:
**4:32**
